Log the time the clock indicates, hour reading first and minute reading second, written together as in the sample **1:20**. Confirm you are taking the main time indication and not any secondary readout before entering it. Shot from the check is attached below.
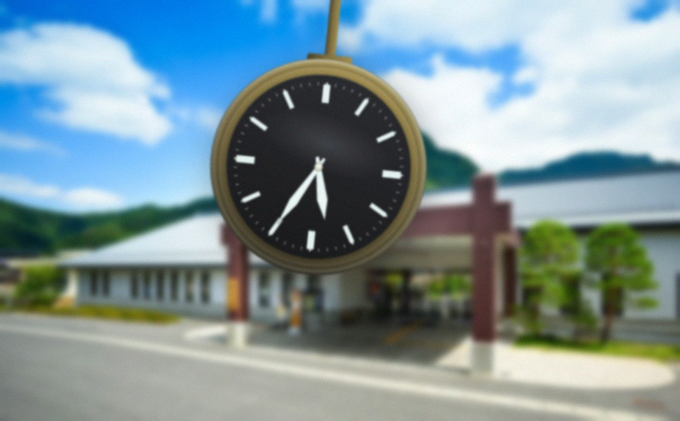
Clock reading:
**5:35**
